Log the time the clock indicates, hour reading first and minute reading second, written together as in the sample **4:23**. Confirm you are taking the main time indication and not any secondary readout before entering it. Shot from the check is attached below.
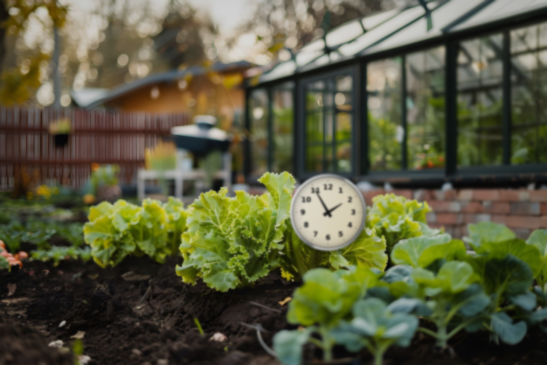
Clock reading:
**1:55**
